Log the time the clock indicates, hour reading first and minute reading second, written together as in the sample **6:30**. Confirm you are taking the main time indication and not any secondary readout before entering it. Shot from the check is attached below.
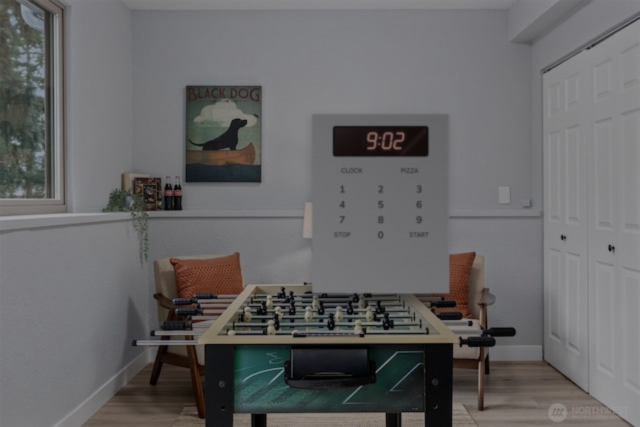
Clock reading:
**9:02**
